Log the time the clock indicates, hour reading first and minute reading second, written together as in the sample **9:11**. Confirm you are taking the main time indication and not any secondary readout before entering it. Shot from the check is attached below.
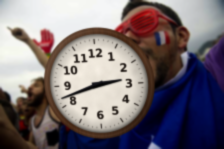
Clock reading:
**2:42**
